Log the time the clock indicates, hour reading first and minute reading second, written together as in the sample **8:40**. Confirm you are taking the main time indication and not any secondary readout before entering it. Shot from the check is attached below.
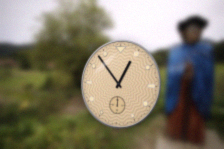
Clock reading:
**12:53**
